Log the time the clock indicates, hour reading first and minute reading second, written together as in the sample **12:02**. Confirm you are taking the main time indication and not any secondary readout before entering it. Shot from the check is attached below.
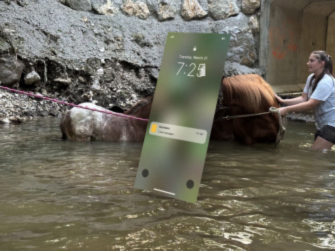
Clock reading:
**7:25**
